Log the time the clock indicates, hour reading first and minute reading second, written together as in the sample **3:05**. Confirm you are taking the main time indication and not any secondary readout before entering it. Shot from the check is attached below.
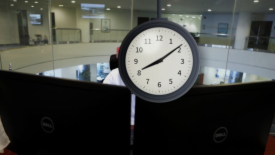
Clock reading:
**8:09**
